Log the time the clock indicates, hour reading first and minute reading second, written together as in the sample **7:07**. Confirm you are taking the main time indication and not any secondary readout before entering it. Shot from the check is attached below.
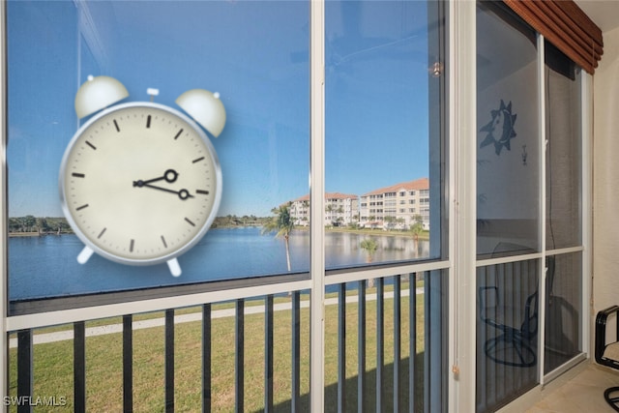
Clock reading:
**2:16**
